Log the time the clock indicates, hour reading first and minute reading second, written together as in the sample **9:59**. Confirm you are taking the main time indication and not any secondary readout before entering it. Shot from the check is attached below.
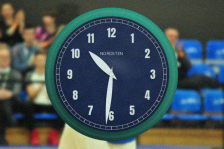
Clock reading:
**10:31**
